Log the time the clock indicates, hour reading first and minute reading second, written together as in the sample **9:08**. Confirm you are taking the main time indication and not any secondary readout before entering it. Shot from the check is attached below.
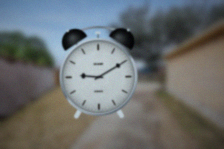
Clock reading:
**9:10**
